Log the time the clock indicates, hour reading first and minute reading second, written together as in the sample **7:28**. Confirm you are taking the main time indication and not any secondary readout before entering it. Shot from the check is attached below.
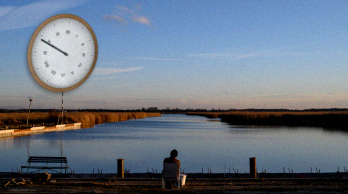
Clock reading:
**9:49**
